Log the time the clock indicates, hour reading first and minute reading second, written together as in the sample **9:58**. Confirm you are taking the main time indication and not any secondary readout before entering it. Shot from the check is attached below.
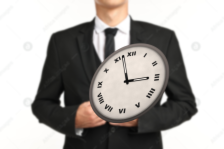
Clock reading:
**2:57**
